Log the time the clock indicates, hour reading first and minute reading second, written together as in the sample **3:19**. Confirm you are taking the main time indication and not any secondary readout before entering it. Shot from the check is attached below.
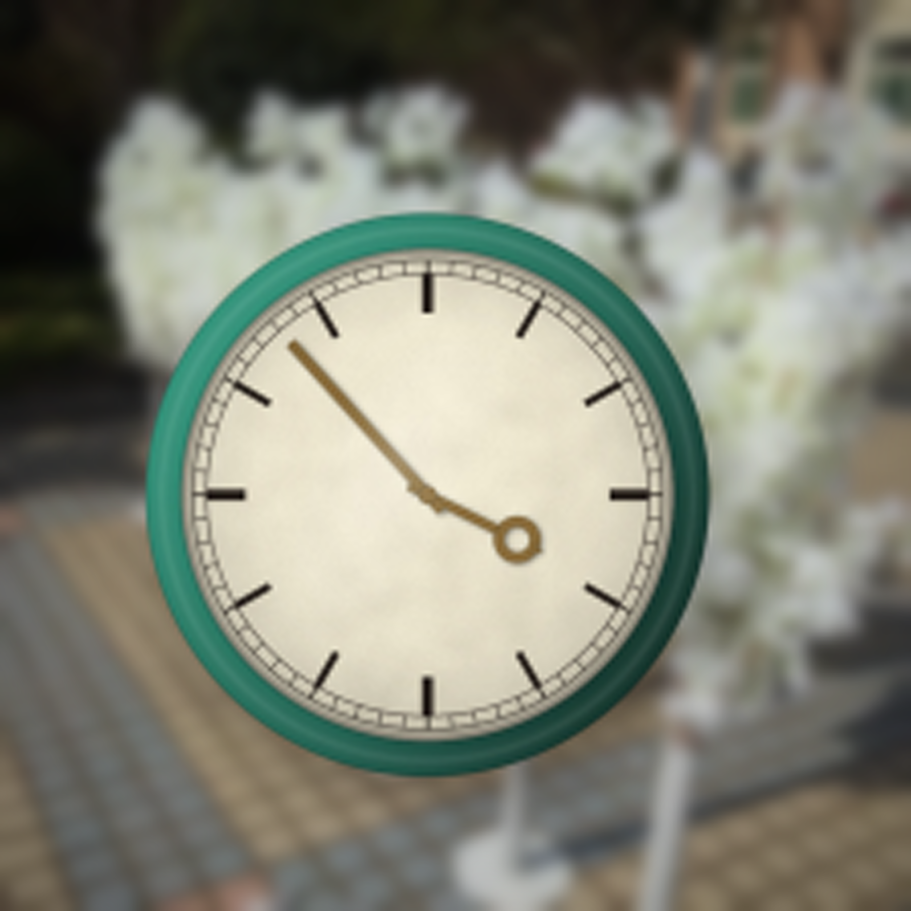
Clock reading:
**3:53**
